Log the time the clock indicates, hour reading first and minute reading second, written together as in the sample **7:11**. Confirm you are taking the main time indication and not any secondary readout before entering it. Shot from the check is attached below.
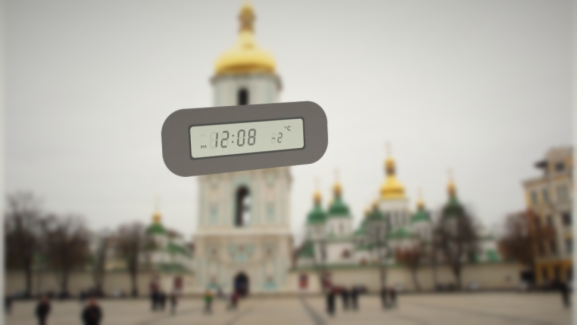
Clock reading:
**12:08**
